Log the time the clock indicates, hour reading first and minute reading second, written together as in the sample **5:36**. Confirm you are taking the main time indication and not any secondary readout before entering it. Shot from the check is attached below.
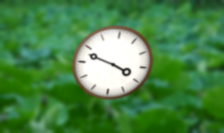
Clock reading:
**3:48**
